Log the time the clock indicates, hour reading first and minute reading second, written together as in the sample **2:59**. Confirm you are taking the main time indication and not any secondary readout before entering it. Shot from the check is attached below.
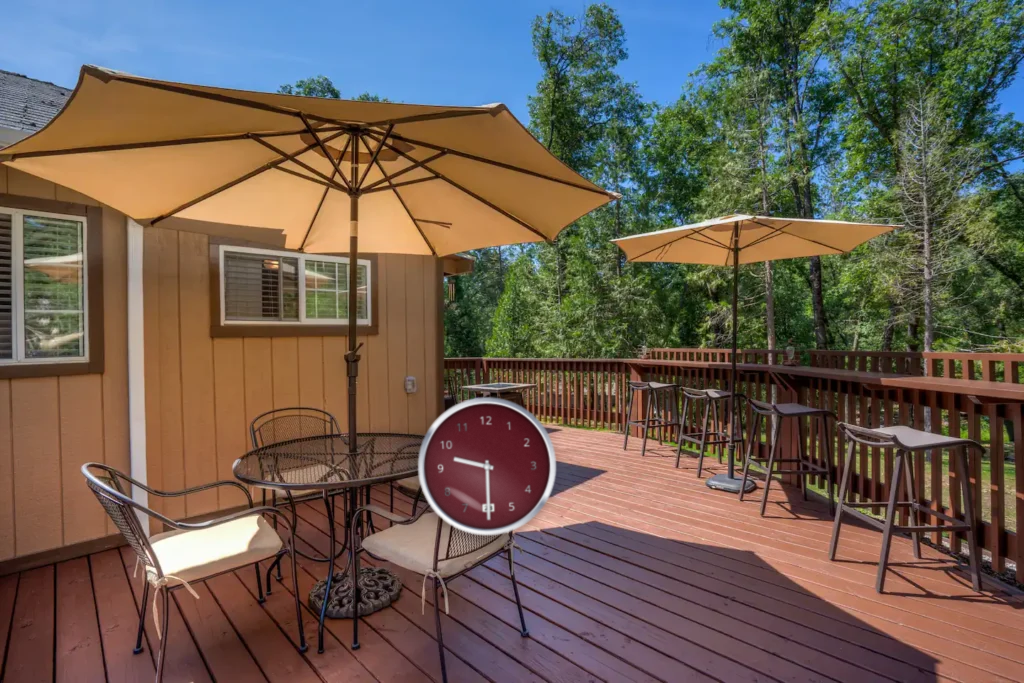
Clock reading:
**9:30**
